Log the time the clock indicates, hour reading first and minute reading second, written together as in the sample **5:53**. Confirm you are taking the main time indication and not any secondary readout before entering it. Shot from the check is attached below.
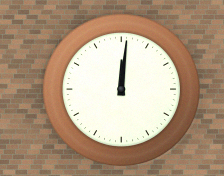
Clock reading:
**12:01**
